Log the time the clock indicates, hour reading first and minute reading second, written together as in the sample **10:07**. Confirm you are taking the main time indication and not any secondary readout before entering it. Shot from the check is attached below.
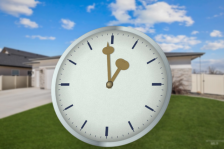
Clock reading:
**12:59**
